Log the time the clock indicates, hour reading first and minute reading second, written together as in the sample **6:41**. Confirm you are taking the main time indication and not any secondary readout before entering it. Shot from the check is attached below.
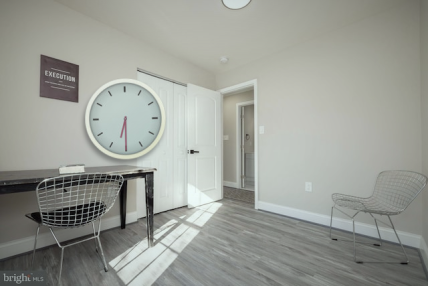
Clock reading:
**6:30**
